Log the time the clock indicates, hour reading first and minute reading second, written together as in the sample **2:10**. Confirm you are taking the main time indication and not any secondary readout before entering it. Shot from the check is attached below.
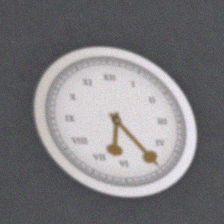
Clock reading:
**6:24**
